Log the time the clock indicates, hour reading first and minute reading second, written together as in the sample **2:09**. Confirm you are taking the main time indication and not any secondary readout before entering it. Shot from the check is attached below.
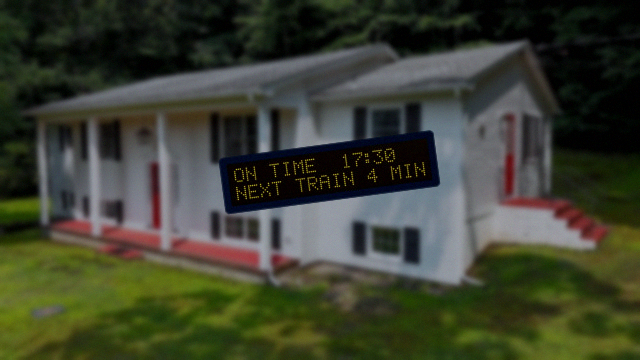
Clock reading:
**17:30**
